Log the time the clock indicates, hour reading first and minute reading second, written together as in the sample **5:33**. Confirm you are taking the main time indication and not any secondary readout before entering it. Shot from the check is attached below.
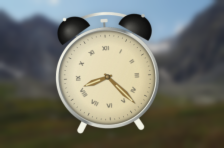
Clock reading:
**8:23**
